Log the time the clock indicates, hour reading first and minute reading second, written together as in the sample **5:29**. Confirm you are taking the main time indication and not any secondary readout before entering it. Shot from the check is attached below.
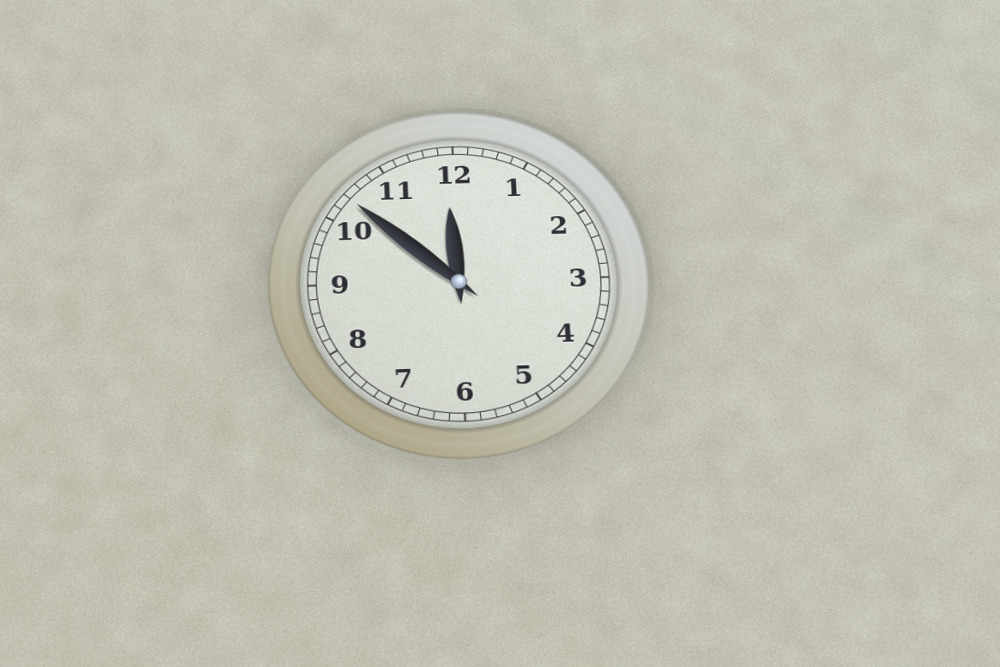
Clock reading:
**11:52**
